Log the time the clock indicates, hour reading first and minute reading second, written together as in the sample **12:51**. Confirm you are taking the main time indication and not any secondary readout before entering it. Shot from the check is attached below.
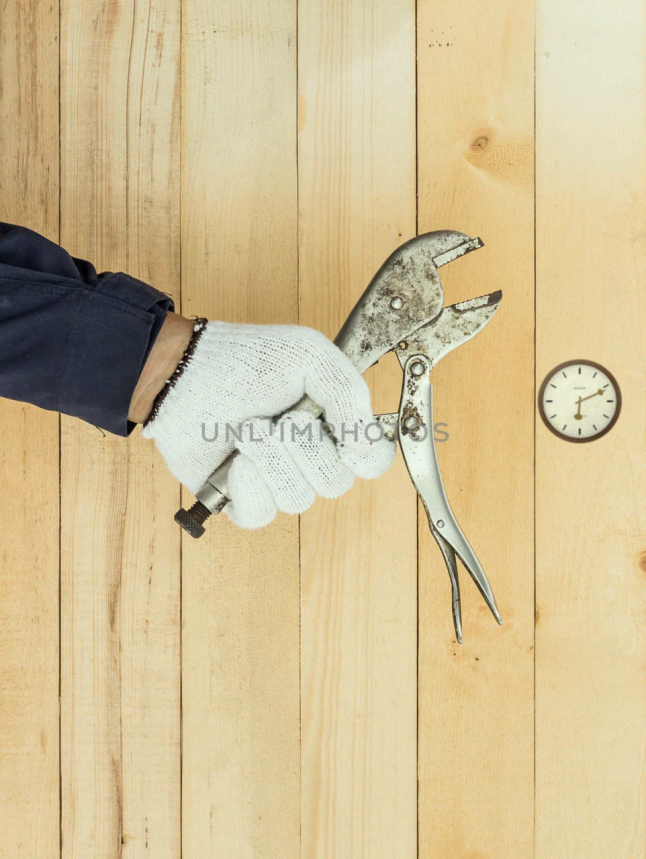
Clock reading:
**6:11**
